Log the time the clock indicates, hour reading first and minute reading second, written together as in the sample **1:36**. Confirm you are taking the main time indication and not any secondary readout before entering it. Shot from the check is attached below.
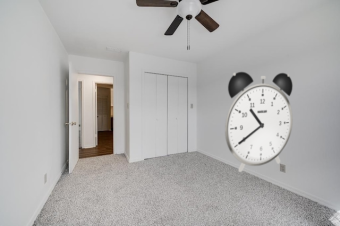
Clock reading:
**10:40**
